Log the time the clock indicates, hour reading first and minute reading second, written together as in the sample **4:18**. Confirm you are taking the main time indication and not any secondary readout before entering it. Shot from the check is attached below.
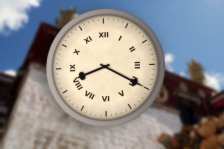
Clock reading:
**8:20**
